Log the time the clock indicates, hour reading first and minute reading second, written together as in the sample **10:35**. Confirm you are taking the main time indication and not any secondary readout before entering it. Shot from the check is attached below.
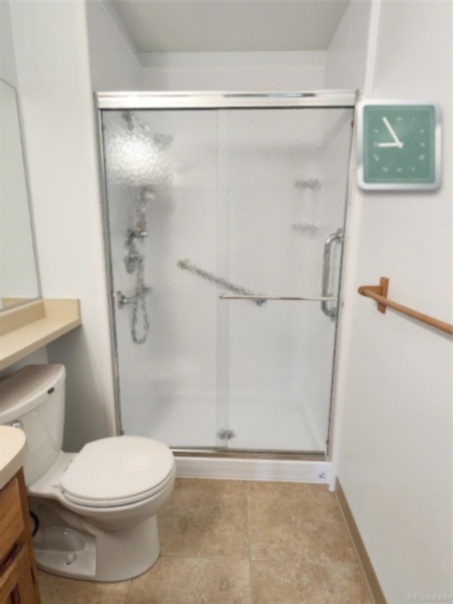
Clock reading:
**8:55**
